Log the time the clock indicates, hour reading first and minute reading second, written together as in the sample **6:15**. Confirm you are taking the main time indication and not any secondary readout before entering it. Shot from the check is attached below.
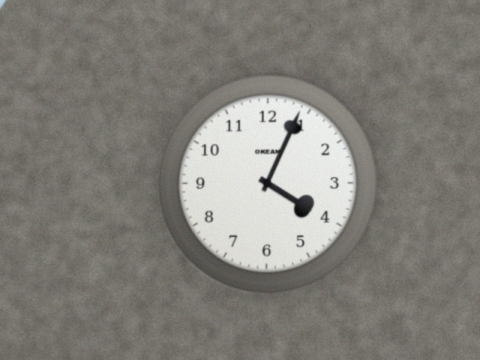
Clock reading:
**4:04**
